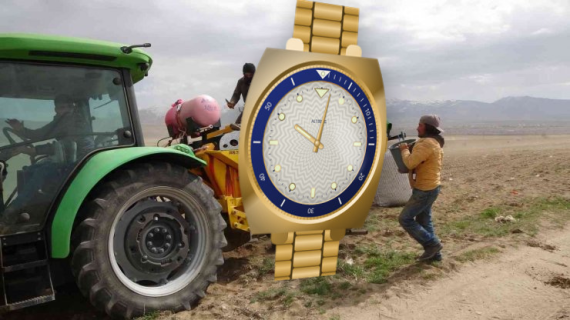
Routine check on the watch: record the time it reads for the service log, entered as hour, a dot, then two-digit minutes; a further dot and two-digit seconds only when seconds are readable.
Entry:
10.02
